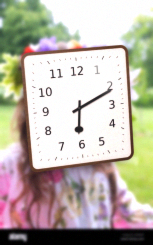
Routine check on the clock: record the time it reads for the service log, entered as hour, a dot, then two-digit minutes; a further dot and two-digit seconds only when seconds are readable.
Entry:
6.11
